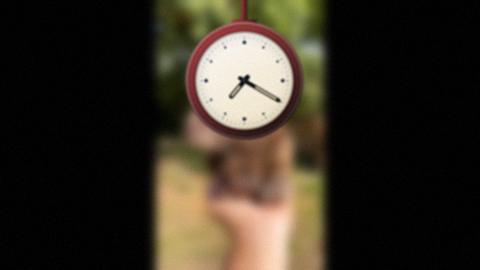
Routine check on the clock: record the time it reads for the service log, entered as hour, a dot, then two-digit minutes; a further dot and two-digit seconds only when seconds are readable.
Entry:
7.20
